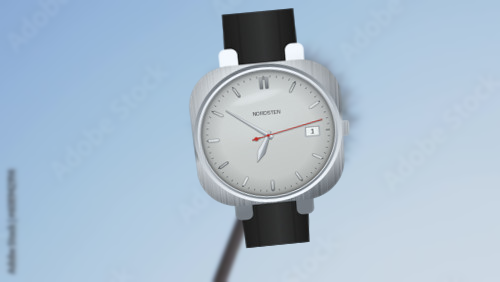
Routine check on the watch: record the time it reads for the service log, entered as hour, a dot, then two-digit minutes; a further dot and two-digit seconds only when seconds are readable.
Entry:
6.51.13
